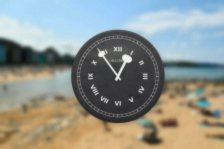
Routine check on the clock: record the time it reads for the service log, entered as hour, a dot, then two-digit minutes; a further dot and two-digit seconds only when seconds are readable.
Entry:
12.54
